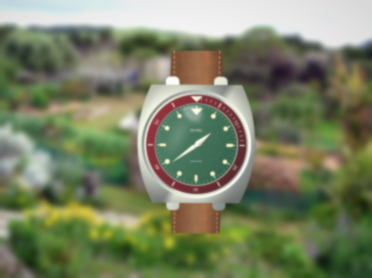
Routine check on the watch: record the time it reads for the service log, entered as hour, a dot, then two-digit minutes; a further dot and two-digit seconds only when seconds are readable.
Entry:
1.39
